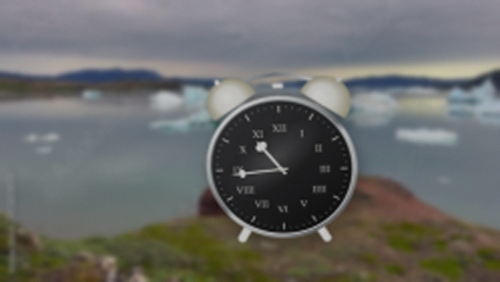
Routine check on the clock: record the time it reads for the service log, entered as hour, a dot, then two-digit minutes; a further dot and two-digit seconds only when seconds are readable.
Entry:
10.44
